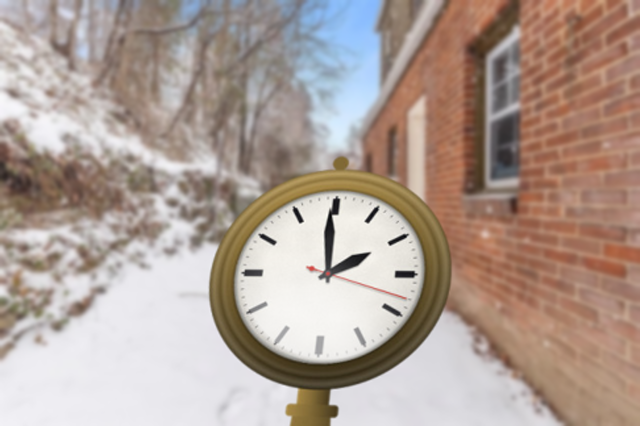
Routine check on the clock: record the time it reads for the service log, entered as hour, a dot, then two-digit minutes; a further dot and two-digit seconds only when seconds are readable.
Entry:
1.59.18
